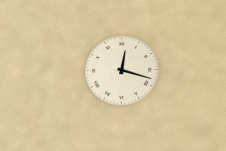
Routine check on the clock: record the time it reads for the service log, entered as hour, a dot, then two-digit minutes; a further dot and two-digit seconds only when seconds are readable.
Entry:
12.18
